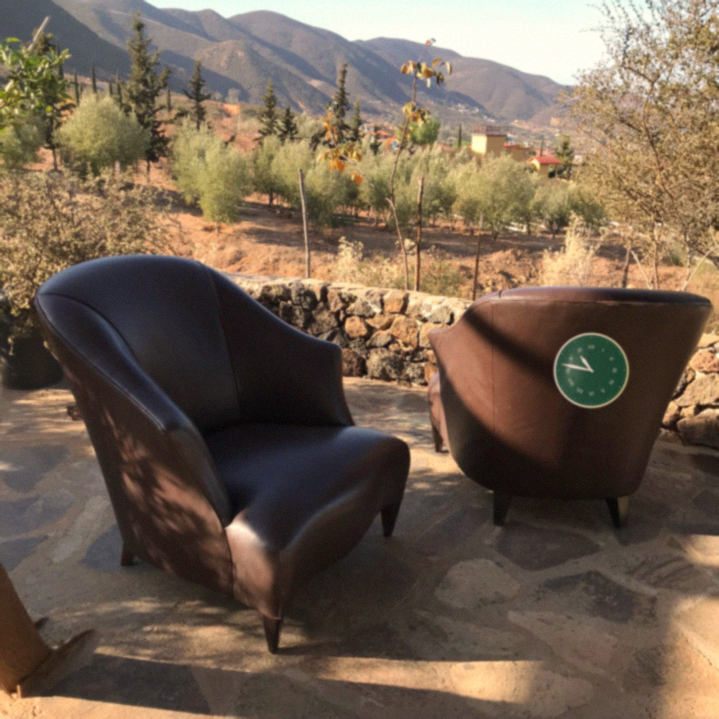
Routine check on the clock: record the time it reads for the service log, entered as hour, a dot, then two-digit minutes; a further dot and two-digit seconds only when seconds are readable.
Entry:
10.47
